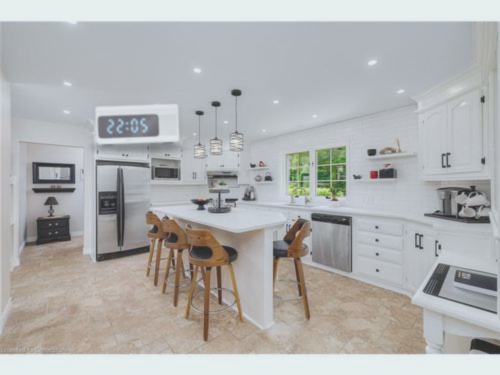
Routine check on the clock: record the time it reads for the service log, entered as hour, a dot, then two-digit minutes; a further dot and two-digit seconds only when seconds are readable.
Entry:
22.05
